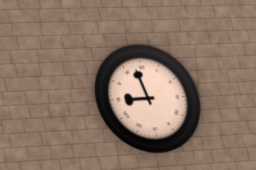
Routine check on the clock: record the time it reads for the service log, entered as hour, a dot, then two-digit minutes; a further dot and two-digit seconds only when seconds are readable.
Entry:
8.58
